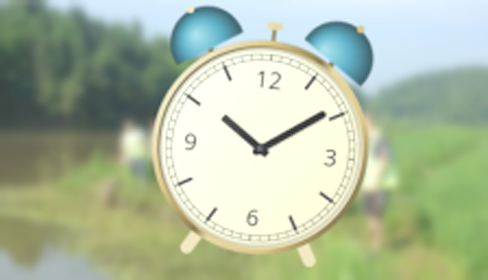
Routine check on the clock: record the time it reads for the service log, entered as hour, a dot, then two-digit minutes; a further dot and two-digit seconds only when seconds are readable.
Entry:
10.09
